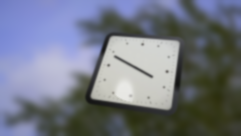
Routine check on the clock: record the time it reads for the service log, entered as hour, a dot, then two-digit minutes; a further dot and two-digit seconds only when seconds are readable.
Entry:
3.49
